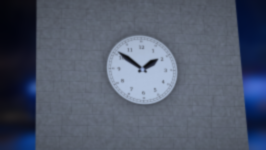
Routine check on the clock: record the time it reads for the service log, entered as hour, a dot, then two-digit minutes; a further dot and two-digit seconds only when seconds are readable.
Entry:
1.51
